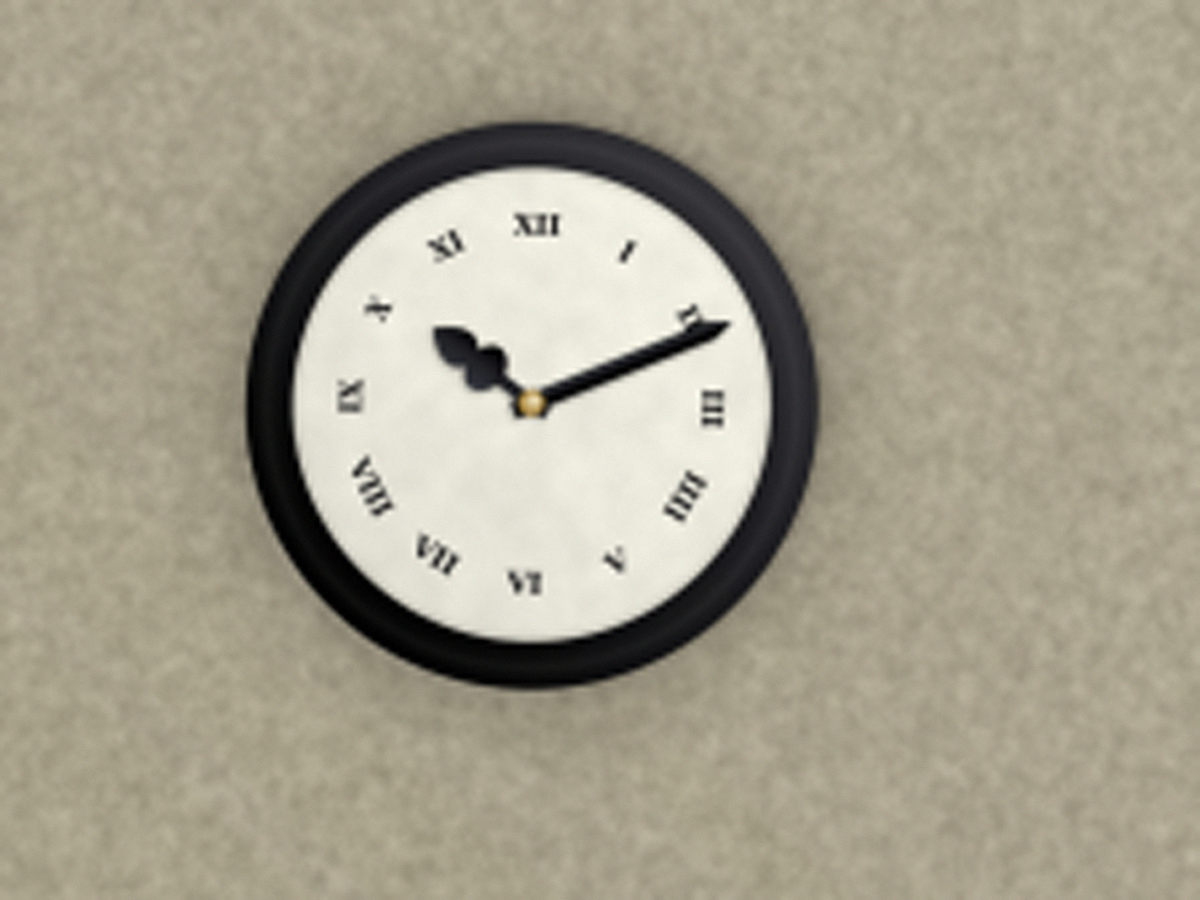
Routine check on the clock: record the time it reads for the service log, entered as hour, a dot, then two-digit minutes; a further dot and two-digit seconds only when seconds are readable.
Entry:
10.11
